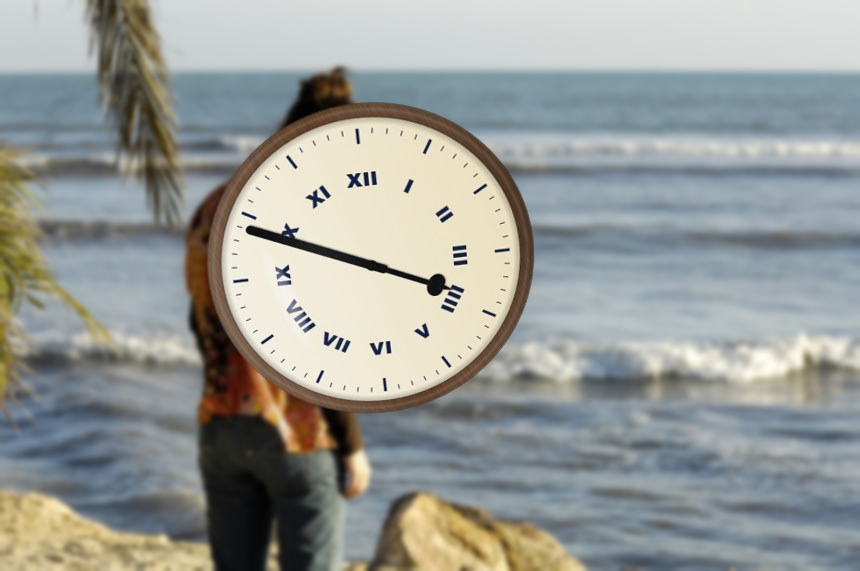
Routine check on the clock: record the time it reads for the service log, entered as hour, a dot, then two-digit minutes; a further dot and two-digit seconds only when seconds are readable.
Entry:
3.49
